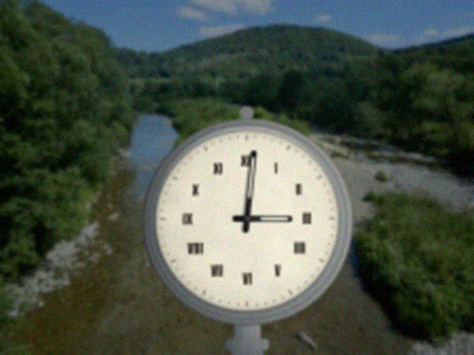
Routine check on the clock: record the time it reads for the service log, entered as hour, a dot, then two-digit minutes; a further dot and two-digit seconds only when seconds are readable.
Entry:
3.01
